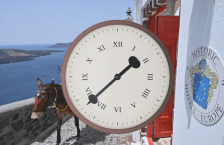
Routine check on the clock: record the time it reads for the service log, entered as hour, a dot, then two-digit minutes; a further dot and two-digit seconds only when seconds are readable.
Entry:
1.38
